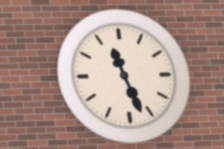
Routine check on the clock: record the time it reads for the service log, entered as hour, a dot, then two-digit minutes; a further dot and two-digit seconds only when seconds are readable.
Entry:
11.27
